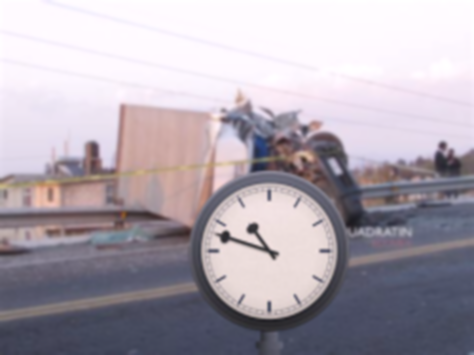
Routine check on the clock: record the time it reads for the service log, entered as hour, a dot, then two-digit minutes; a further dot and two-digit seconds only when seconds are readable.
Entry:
10.48
